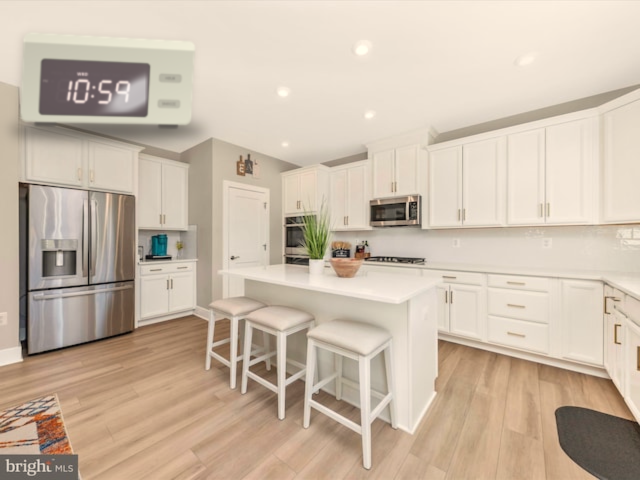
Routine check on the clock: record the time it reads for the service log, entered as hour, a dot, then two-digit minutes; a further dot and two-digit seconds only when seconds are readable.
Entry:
10.59
